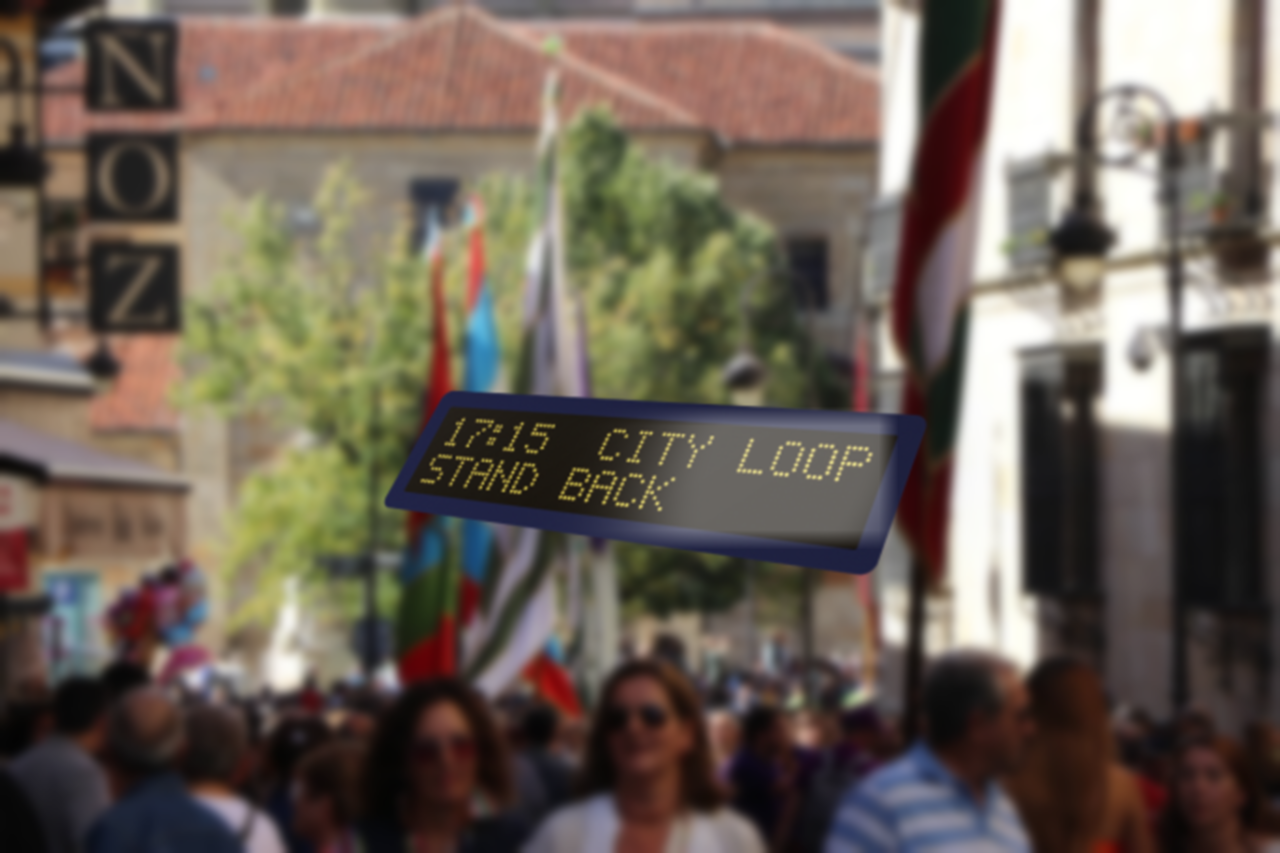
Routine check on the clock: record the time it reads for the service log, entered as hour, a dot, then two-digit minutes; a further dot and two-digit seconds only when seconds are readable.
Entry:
17.15
